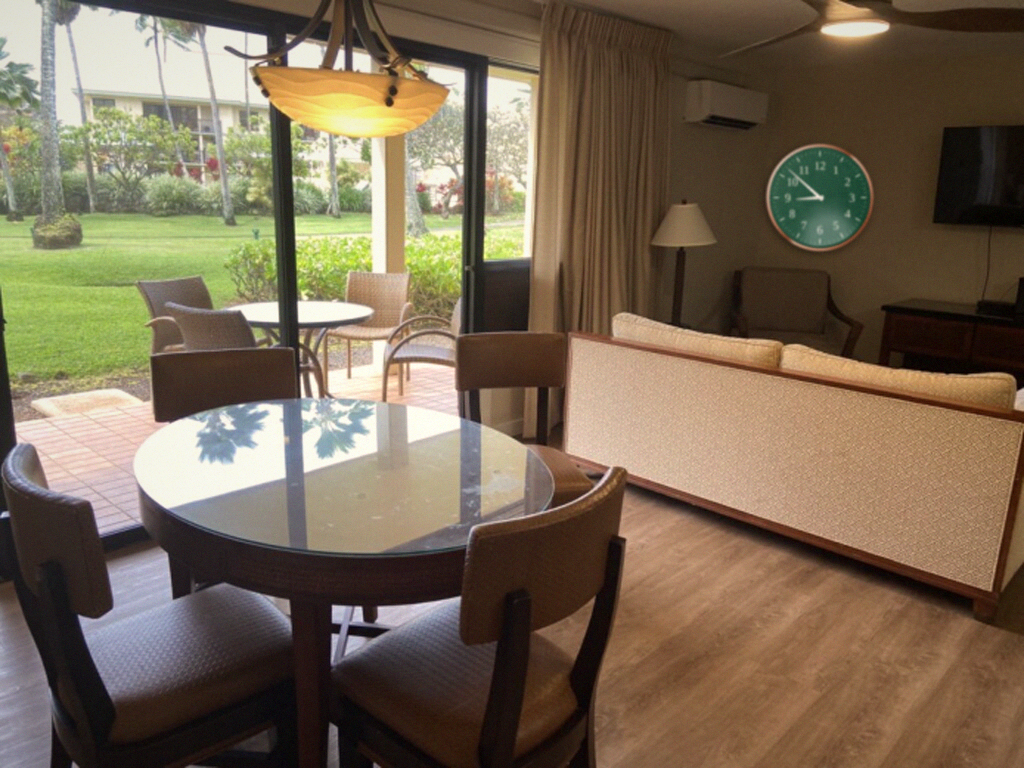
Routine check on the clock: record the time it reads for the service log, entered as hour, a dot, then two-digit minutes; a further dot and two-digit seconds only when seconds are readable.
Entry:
8.52
